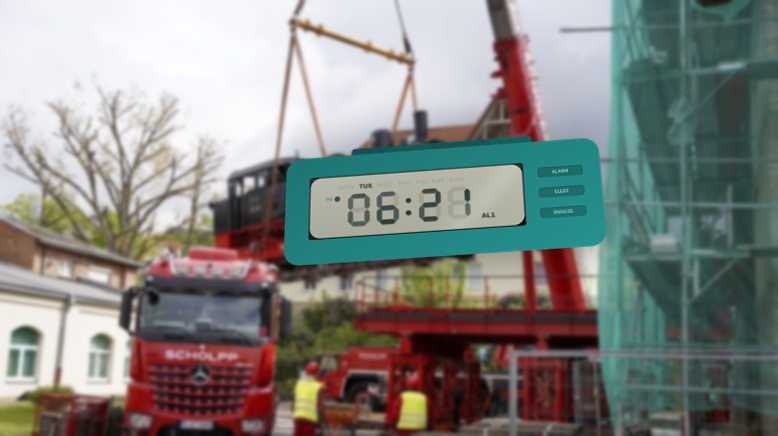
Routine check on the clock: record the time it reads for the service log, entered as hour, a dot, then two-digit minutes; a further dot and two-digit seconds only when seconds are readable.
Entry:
6.21
